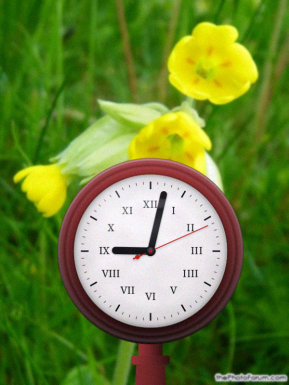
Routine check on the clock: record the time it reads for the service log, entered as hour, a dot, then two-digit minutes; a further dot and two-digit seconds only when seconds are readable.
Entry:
9.02.11
